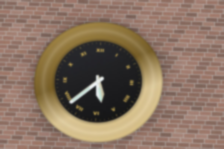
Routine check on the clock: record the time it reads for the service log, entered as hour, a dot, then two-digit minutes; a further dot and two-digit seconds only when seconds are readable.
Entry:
5.38
